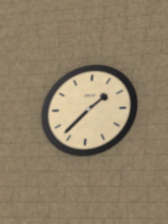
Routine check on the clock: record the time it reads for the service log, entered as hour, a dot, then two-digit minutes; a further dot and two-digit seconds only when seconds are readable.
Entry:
1.37
